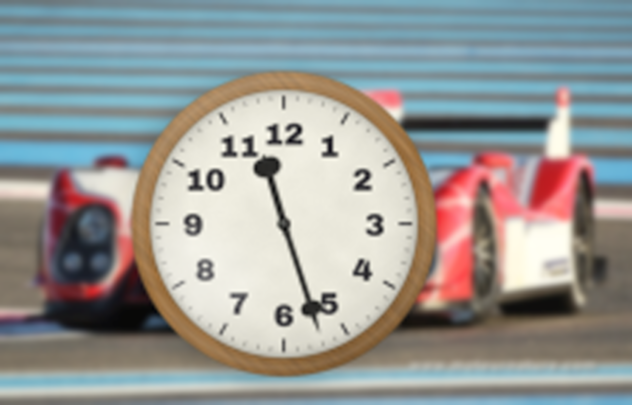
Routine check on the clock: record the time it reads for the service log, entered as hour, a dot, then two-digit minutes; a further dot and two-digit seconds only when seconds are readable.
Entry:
11.27
